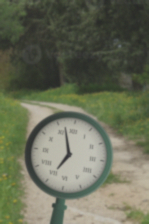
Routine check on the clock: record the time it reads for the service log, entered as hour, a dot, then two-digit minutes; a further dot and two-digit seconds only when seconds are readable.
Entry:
6.57
